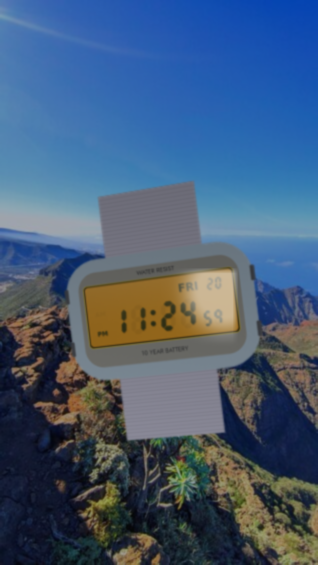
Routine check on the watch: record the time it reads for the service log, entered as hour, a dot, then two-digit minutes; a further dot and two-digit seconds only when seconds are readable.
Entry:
11.24.59
